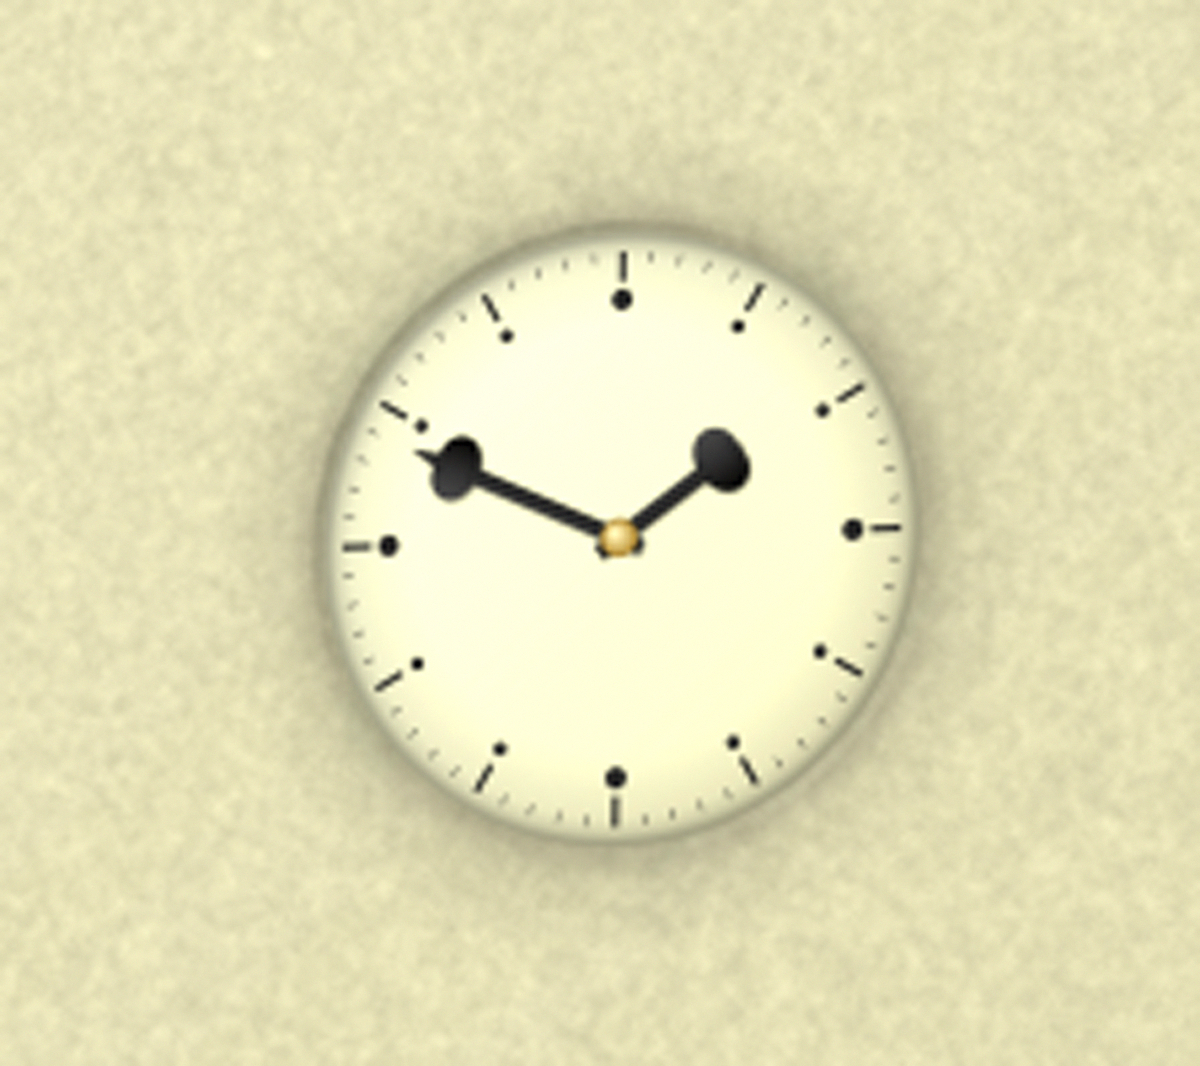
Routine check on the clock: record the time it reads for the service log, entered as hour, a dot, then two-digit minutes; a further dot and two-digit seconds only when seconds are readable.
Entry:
1.49
